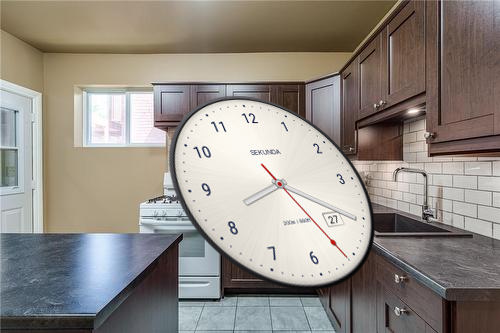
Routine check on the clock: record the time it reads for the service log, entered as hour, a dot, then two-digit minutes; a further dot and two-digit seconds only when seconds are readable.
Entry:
8.20.26
